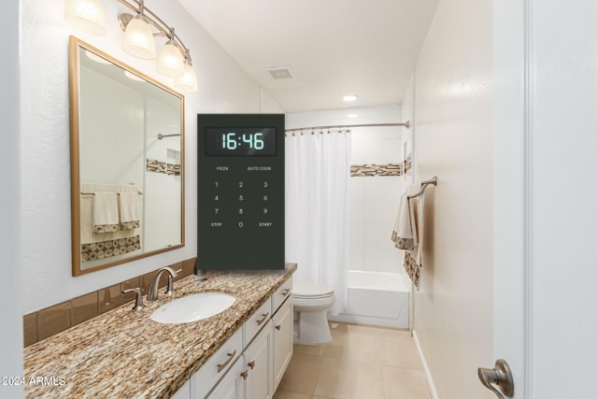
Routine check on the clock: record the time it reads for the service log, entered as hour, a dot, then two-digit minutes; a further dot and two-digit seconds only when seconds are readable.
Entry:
16.46
